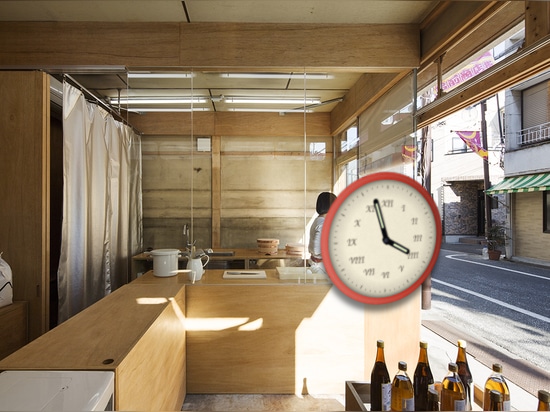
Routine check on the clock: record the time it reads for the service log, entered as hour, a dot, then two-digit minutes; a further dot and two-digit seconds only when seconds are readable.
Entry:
3.57
